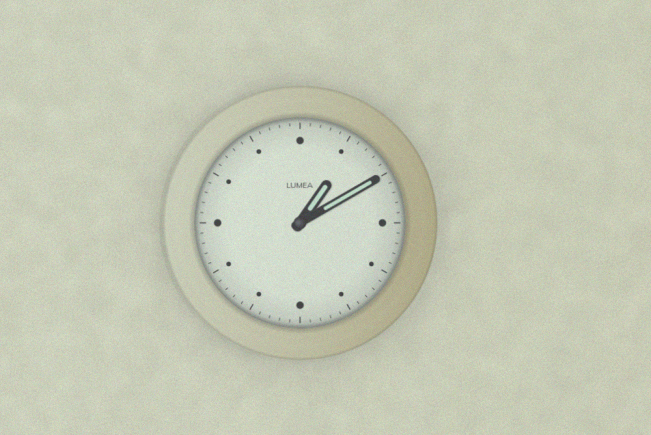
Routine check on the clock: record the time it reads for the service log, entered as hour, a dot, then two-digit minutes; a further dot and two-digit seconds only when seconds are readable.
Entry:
1.10
